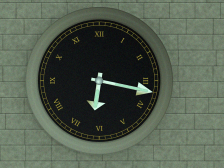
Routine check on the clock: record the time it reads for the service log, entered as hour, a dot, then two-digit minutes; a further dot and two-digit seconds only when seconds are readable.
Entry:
6.17
